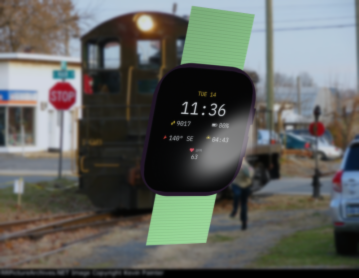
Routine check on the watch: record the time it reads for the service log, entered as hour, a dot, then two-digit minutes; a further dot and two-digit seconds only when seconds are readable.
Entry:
11.36
